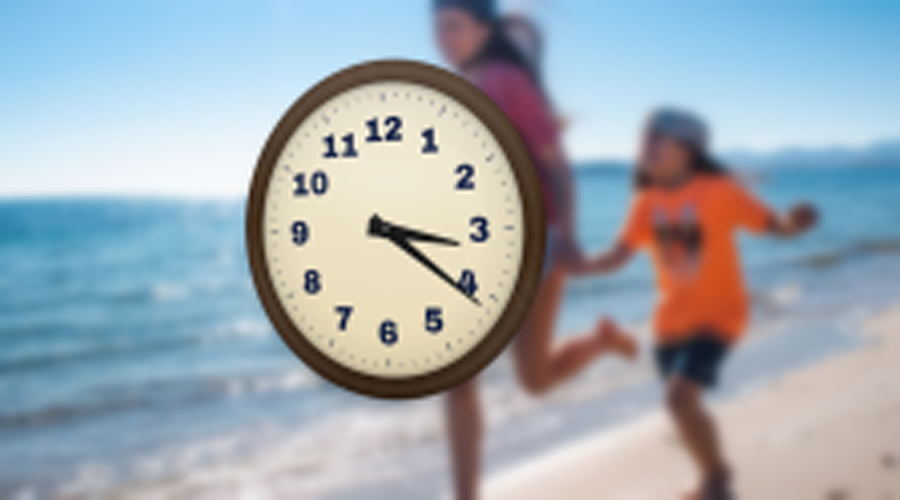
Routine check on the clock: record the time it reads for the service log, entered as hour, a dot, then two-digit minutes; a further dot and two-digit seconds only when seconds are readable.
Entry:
3.21
